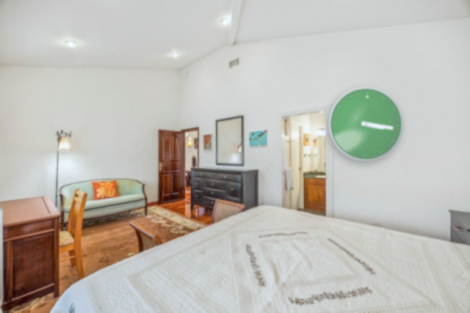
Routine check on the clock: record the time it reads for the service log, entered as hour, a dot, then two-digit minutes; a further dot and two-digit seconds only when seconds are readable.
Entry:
3.16
